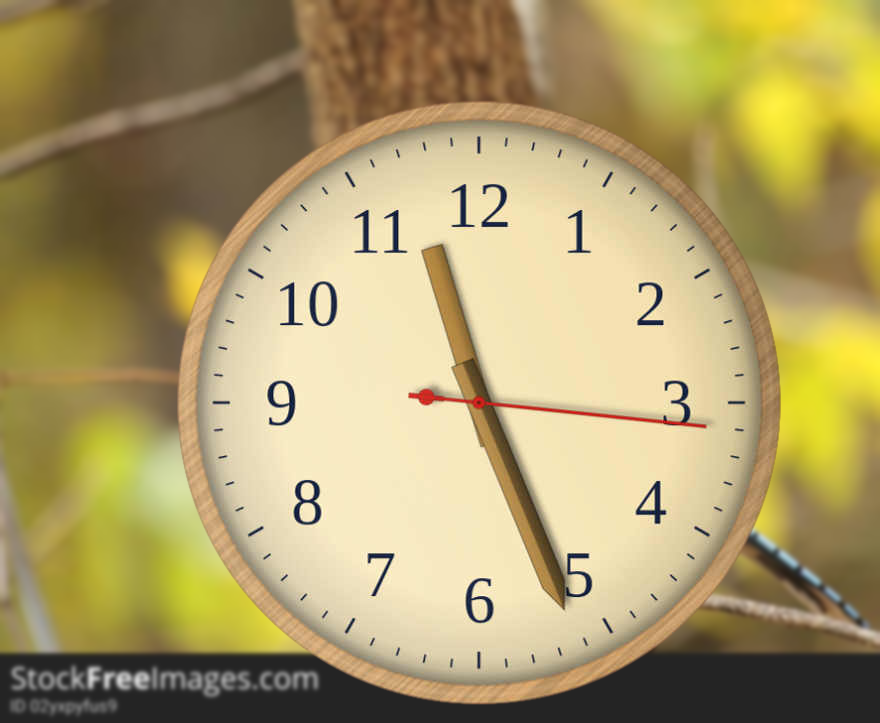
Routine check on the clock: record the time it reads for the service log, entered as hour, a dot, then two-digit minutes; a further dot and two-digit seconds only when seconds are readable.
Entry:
11.26.16
